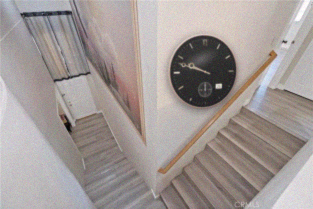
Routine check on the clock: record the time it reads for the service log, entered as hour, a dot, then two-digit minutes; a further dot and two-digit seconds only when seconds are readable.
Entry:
9.48
